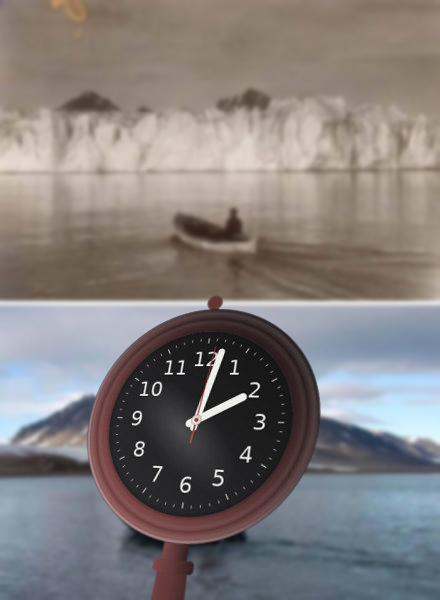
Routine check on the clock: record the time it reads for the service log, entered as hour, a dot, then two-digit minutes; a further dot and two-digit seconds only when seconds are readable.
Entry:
2.02.01
